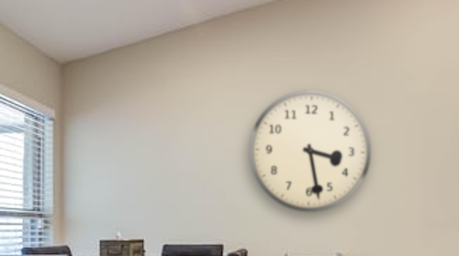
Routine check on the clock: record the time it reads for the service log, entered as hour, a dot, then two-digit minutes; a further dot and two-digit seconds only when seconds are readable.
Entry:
3.28
